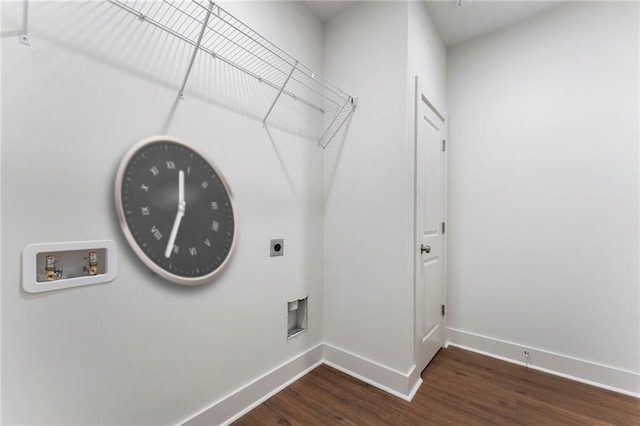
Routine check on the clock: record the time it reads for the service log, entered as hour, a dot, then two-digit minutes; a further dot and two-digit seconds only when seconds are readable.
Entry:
12.36
